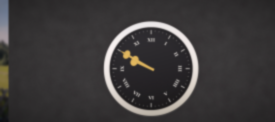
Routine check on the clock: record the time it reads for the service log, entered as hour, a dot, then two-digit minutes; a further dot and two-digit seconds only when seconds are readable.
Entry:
9.50
